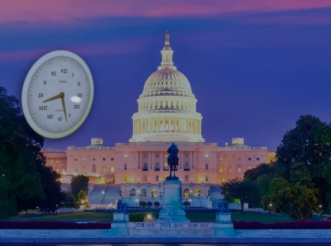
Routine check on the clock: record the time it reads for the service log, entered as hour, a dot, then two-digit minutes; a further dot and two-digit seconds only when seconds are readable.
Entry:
8.27
